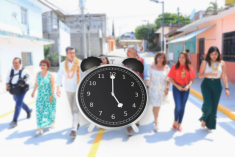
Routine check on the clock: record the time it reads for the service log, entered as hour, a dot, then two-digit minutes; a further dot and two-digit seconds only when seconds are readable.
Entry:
5.00
